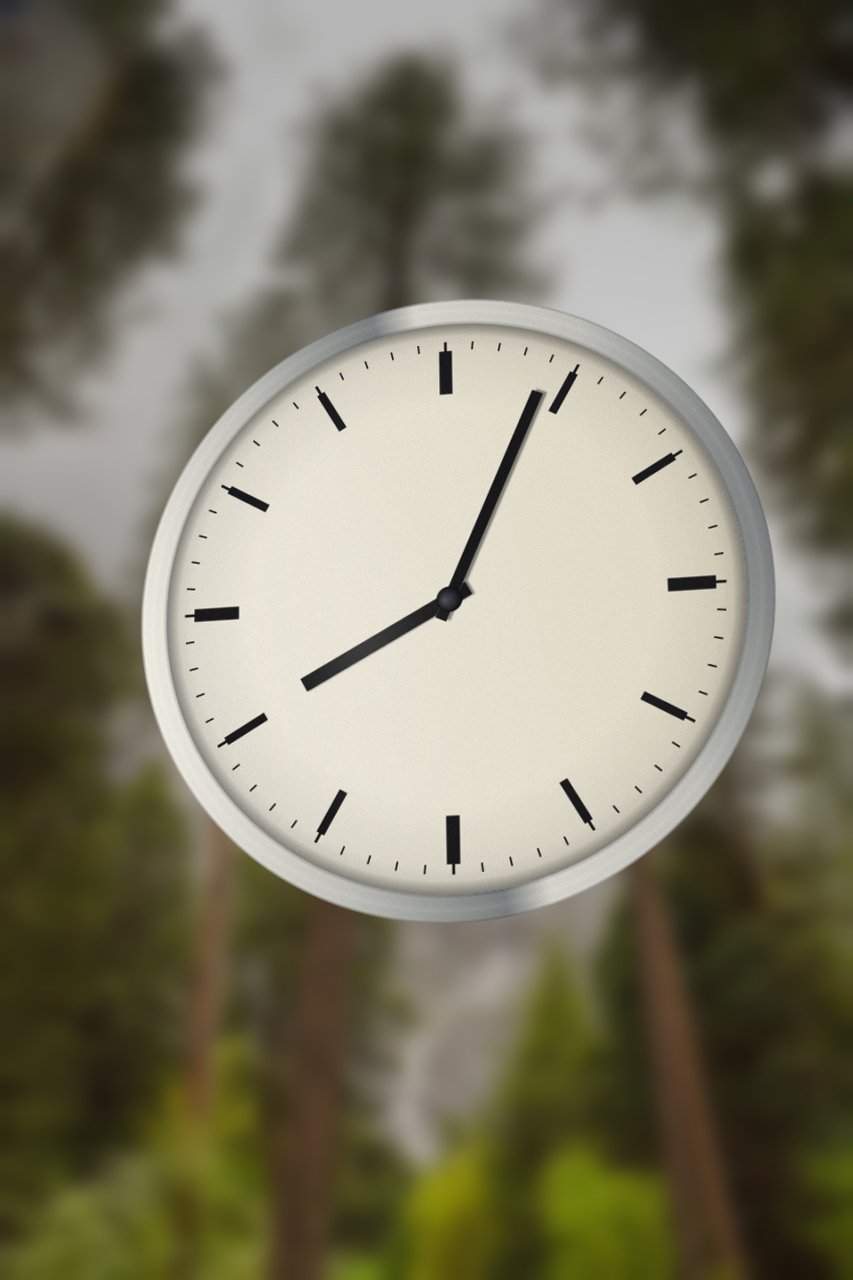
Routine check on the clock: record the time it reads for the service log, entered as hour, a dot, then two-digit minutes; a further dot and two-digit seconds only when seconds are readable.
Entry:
8.04
